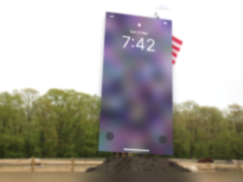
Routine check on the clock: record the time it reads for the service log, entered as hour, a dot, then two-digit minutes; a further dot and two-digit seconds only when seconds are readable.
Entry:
7.42
